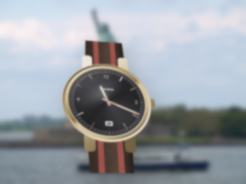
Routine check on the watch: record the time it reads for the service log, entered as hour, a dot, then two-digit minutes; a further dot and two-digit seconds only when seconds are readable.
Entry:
11.19
